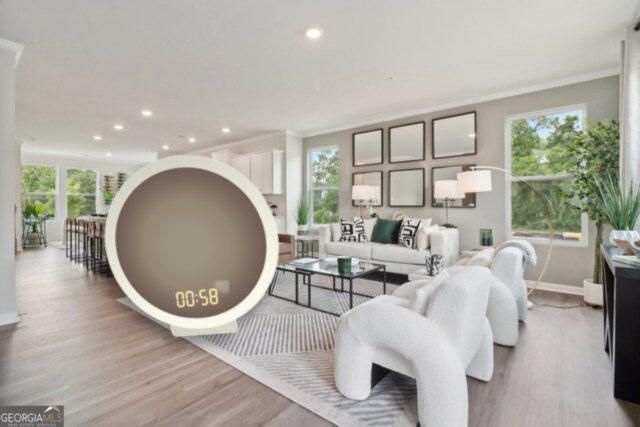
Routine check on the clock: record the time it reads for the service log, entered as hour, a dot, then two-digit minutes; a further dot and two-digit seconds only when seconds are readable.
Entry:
0.58
